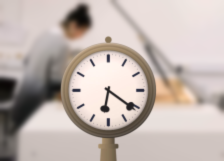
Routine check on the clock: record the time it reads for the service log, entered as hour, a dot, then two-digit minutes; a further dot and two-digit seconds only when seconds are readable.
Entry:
6.21
